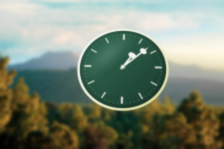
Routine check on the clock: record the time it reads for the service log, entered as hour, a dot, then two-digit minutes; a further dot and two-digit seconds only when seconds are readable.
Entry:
1.08
